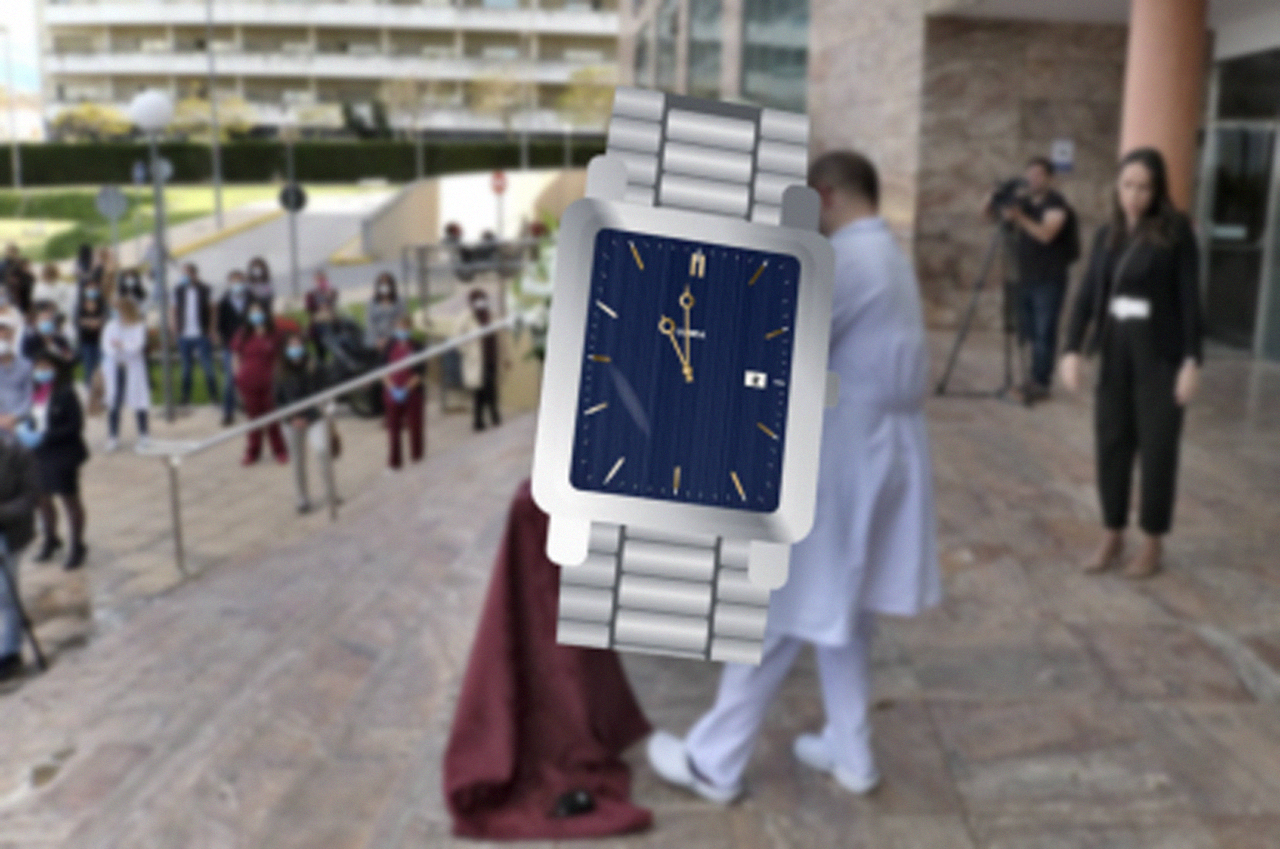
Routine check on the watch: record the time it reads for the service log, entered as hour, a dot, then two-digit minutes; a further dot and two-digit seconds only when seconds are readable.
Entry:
10.59
